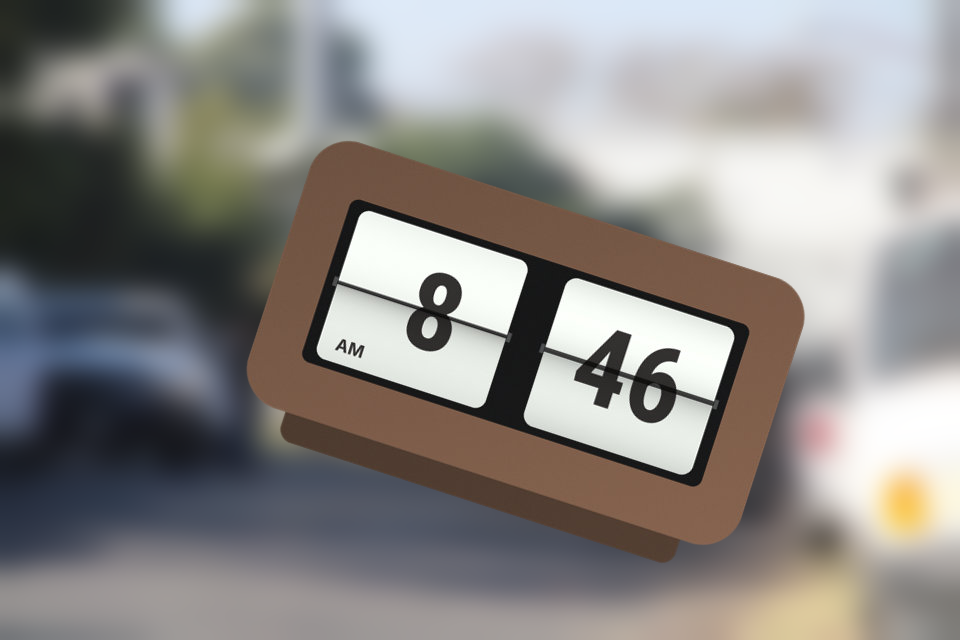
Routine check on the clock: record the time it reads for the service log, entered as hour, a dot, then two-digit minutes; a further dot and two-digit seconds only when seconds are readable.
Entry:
8.46
